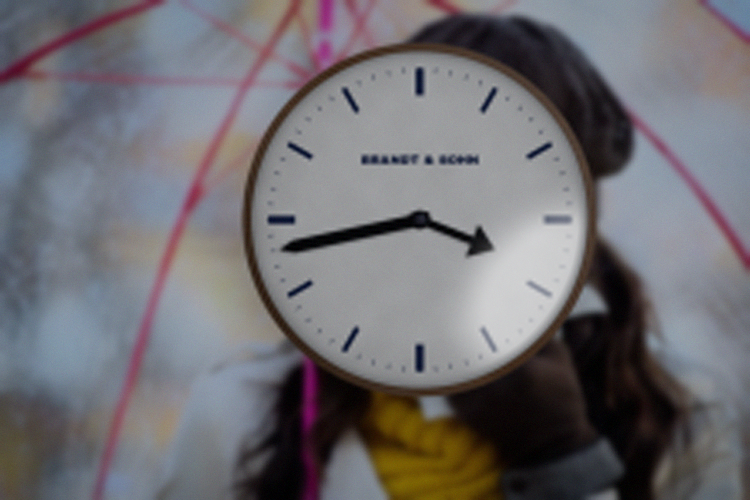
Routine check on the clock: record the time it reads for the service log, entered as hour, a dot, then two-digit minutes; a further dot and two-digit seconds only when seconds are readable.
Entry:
3.43
